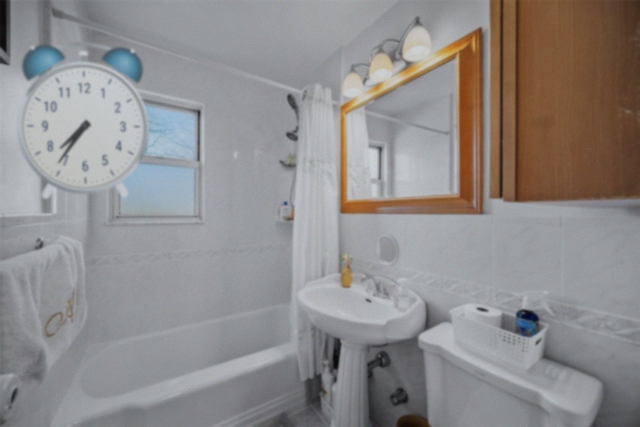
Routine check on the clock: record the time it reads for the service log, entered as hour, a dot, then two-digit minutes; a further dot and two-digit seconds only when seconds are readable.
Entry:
7.36
